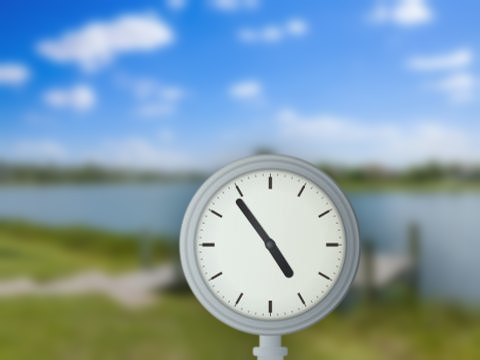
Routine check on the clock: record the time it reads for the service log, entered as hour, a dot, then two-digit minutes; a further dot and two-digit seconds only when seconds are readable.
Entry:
4.54
